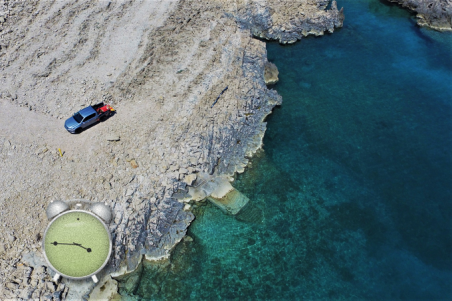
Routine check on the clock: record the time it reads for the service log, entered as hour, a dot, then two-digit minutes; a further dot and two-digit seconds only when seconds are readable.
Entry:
3.45
